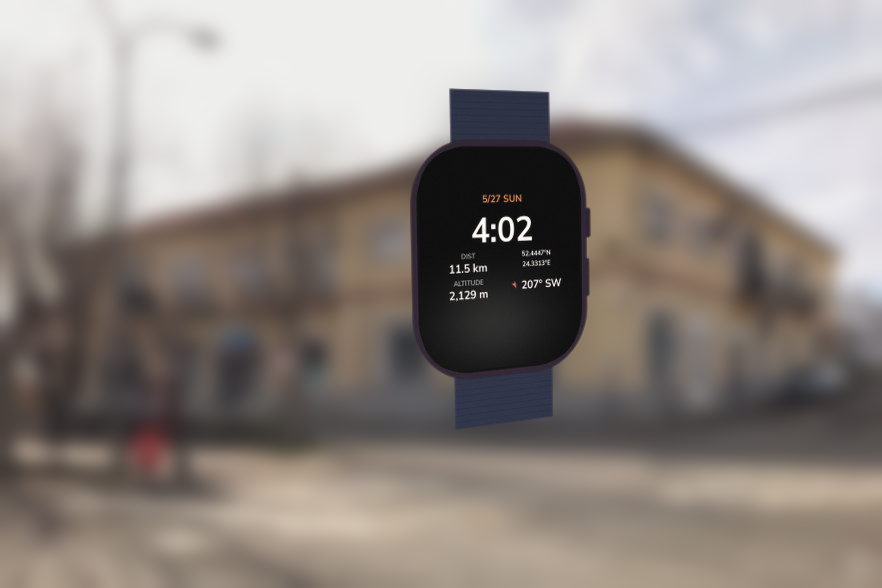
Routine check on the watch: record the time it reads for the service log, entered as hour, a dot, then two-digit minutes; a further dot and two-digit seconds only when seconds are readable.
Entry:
4.02
